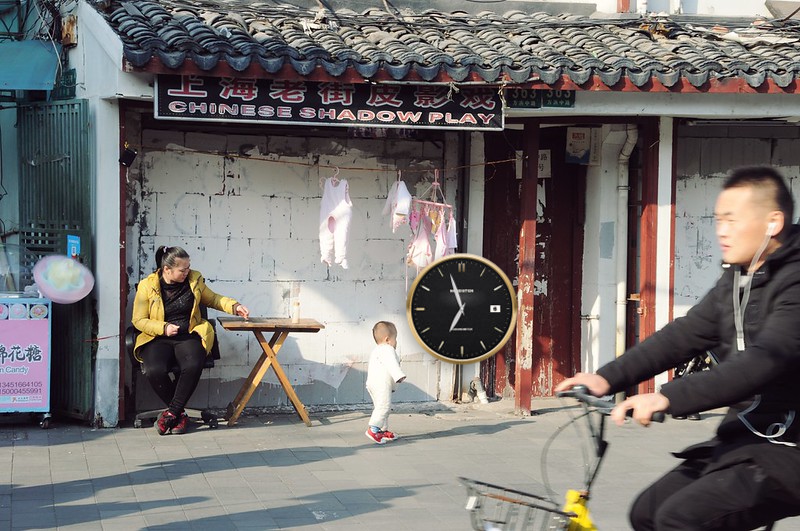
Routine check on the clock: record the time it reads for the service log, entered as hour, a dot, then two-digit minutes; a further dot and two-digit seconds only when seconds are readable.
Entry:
6.57
